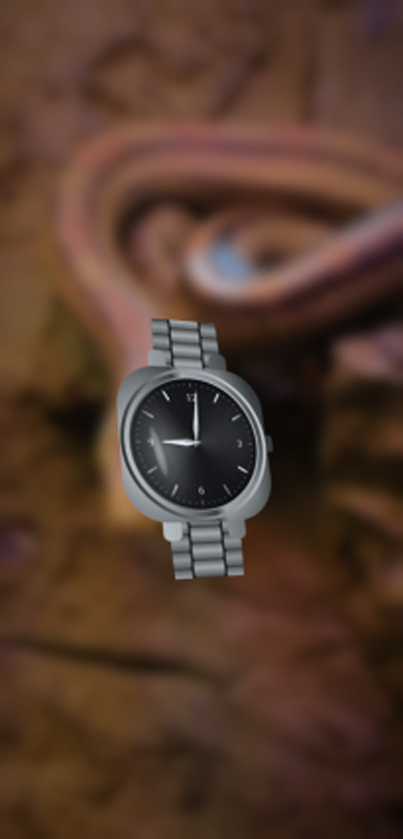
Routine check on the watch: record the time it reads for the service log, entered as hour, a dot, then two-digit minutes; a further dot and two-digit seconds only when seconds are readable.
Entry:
9.01
